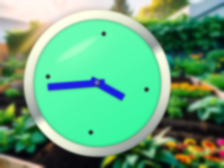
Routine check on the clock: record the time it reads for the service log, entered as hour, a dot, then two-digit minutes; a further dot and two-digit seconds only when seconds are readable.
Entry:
3.43
